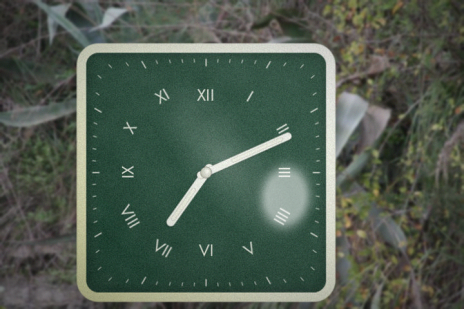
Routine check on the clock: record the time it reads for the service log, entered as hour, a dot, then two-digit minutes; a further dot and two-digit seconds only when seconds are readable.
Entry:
7.11
